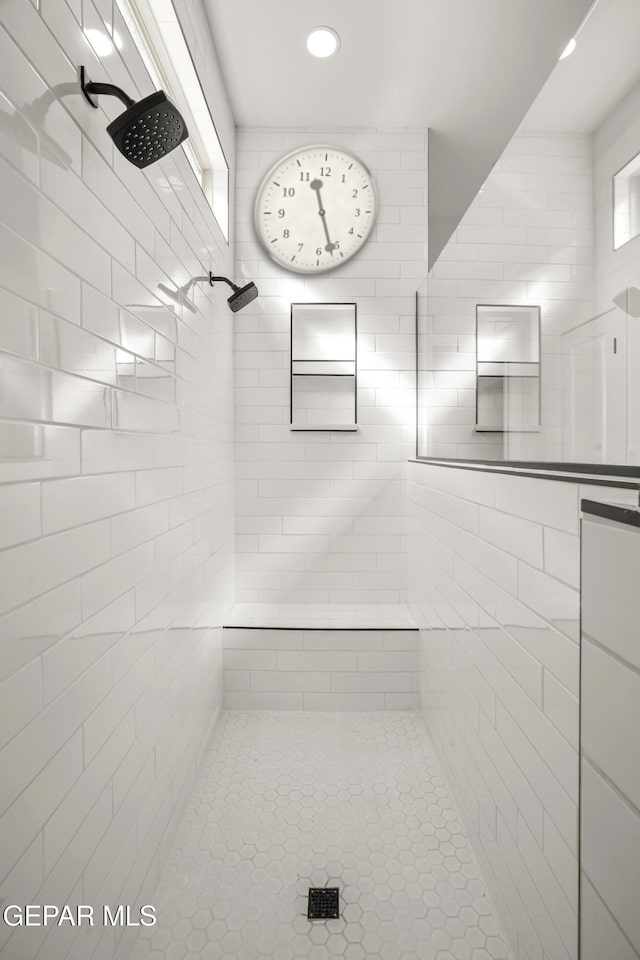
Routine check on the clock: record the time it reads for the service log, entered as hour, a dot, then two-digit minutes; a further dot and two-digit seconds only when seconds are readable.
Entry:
11.27
